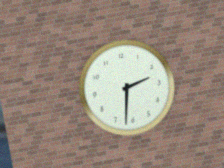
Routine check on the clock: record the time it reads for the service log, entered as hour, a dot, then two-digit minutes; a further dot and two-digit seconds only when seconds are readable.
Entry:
2.32
